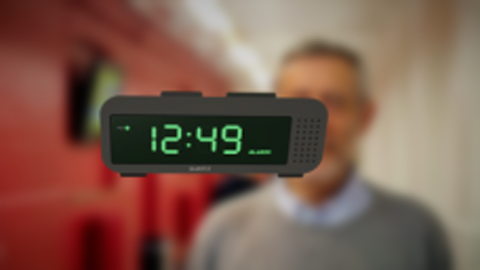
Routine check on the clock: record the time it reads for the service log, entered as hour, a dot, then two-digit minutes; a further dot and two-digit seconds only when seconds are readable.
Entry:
12.49
